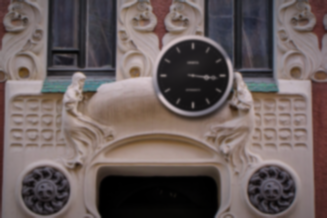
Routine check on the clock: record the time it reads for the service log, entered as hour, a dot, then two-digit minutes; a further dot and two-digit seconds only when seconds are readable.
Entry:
3.16
